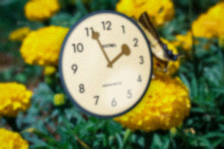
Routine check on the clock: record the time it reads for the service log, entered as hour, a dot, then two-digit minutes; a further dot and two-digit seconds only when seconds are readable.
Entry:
1.56
